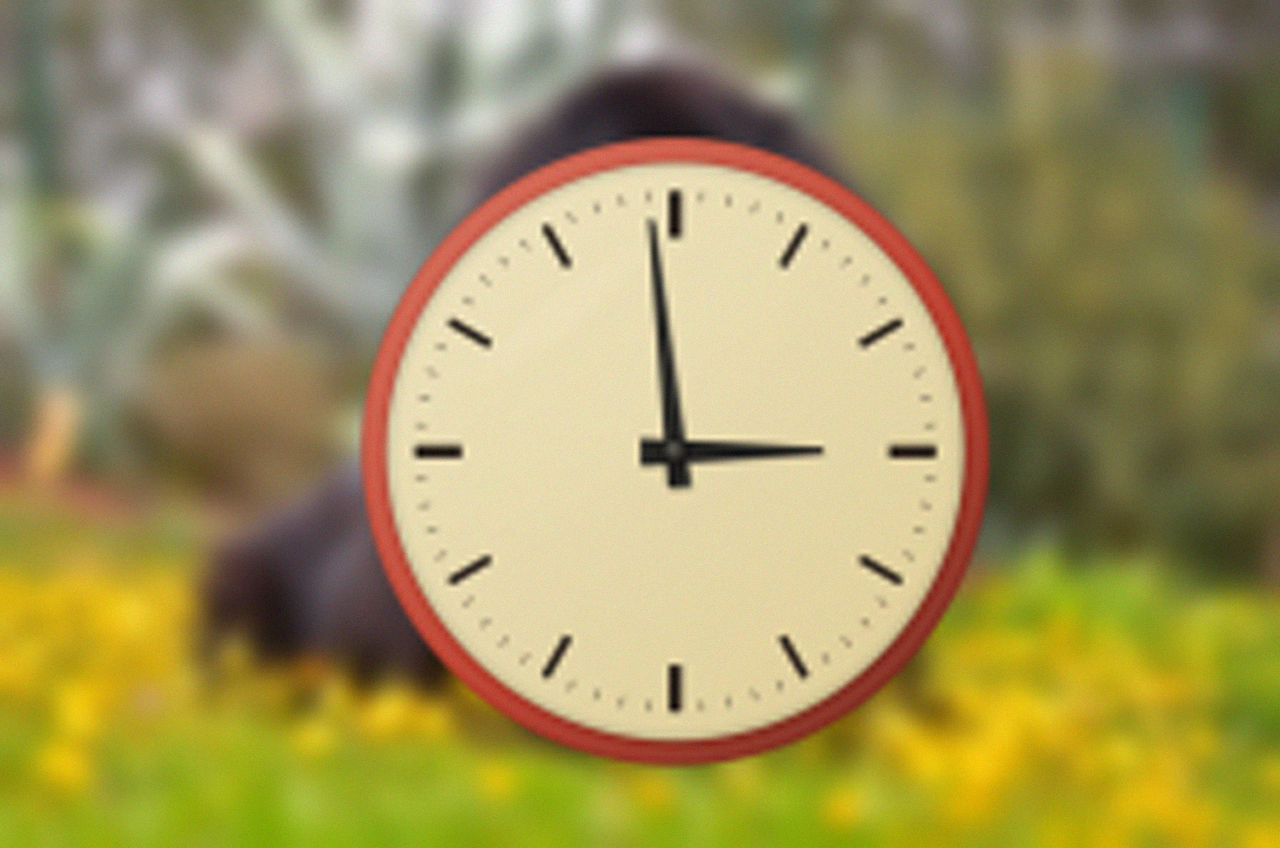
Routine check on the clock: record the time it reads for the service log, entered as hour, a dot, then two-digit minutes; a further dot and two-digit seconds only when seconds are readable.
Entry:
2.59
